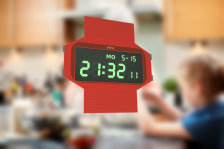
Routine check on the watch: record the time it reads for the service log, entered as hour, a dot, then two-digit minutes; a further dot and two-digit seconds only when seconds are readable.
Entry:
21.32.11
